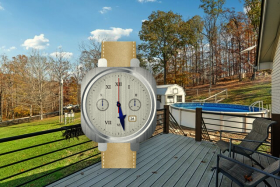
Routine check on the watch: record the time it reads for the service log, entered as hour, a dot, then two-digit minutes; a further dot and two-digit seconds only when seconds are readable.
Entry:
5.28
